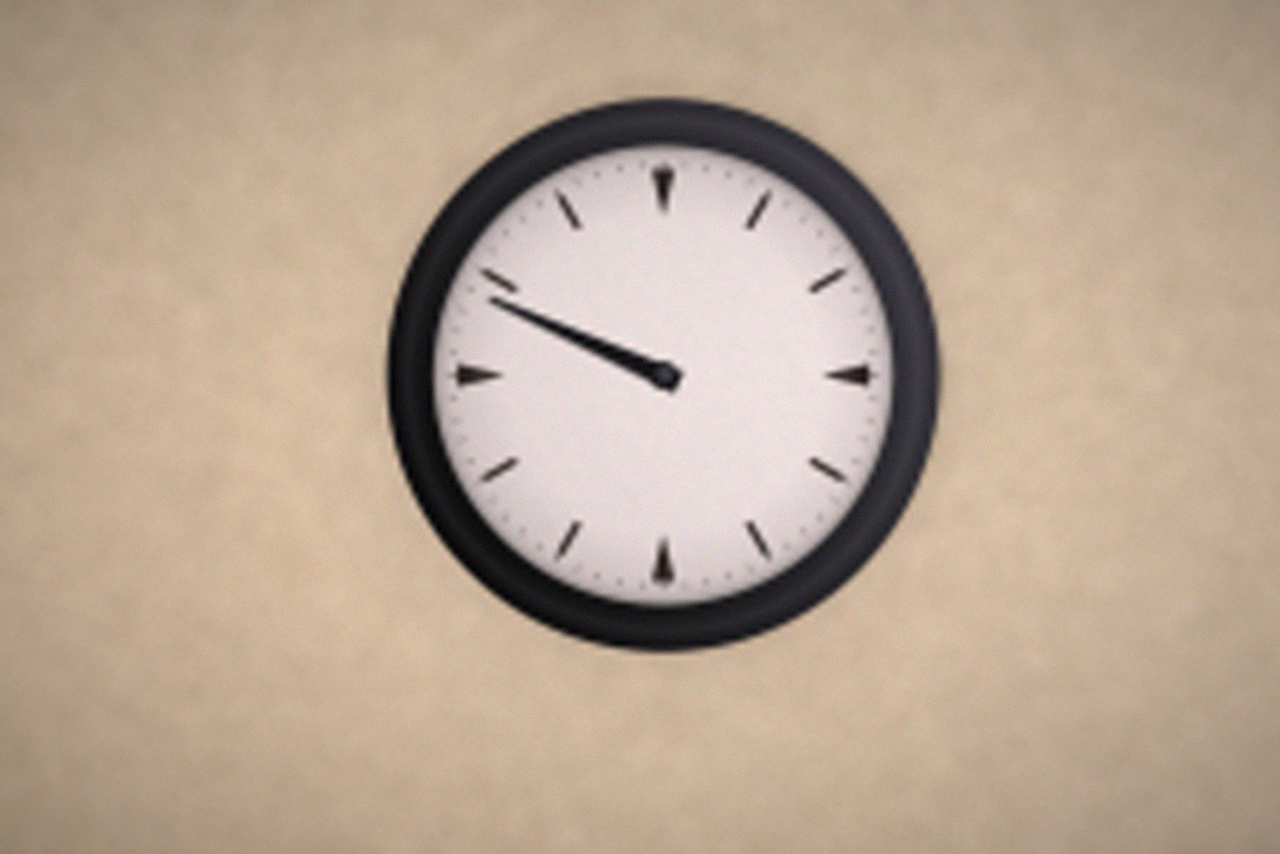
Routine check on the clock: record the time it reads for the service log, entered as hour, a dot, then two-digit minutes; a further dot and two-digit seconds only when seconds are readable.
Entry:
9.49
